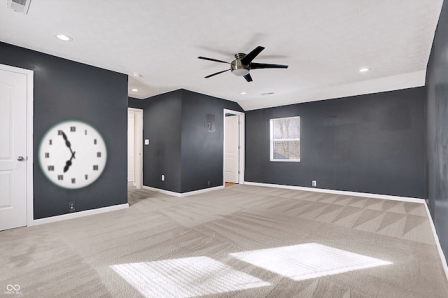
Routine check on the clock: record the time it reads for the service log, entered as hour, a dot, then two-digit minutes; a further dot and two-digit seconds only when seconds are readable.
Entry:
6.56
